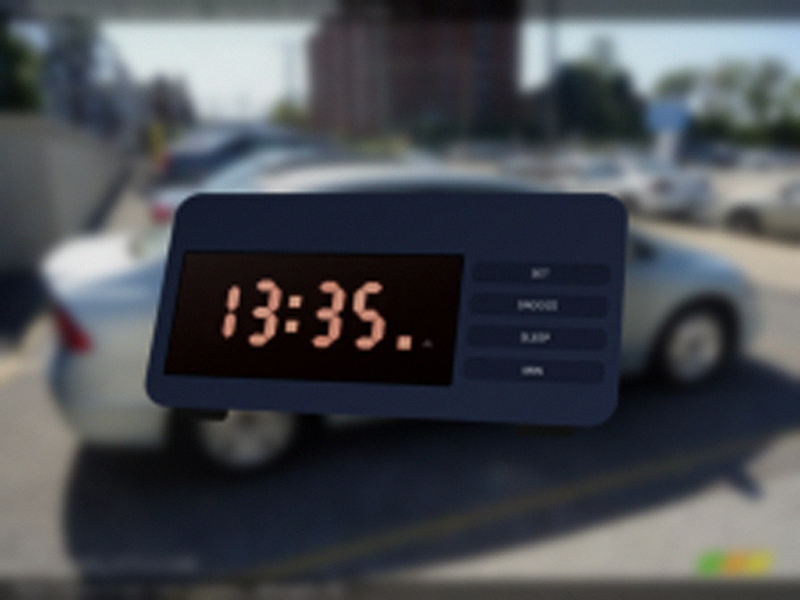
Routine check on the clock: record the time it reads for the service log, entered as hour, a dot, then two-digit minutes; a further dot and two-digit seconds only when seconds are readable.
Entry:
13.35
